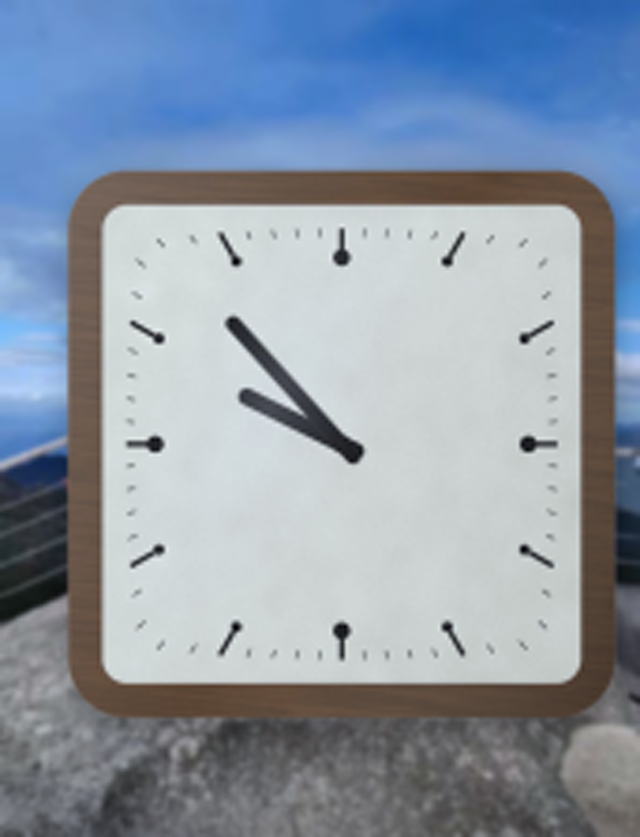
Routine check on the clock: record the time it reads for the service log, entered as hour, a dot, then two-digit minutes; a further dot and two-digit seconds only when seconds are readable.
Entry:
9.53
